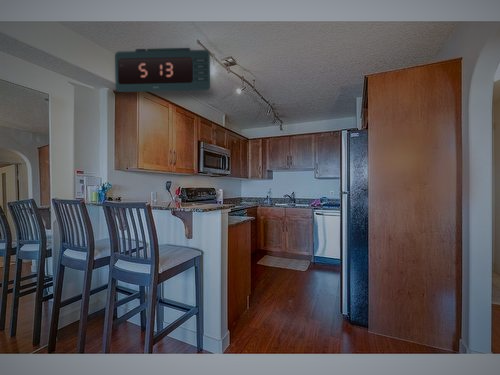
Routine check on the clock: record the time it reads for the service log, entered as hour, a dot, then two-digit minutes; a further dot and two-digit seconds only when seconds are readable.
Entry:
5.13
